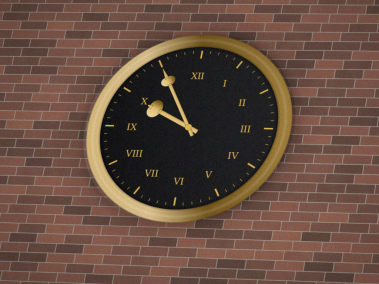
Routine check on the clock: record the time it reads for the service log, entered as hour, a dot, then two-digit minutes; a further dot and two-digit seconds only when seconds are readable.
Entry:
9.55
